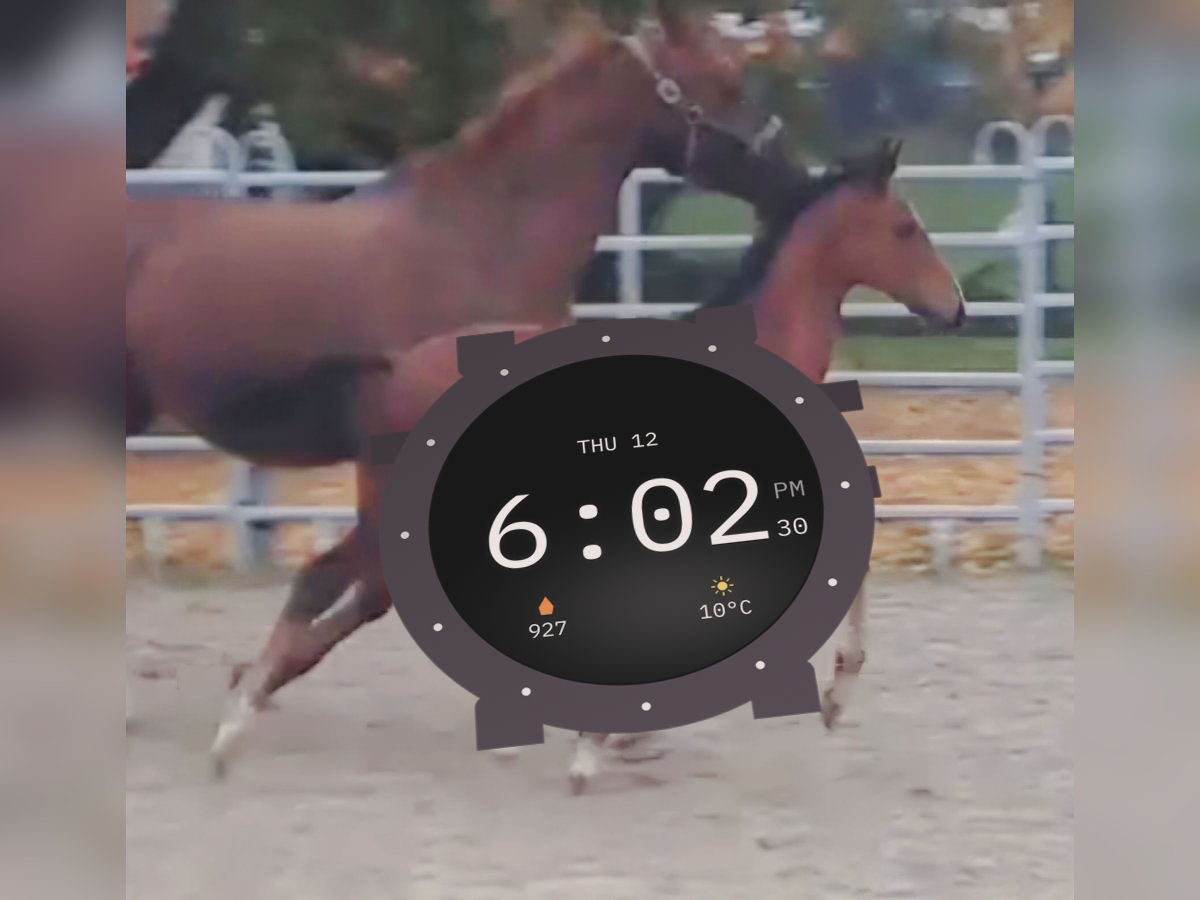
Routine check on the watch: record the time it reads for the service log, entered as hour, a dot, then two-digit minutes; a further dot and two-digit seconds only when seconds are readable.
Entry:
6.02.30
